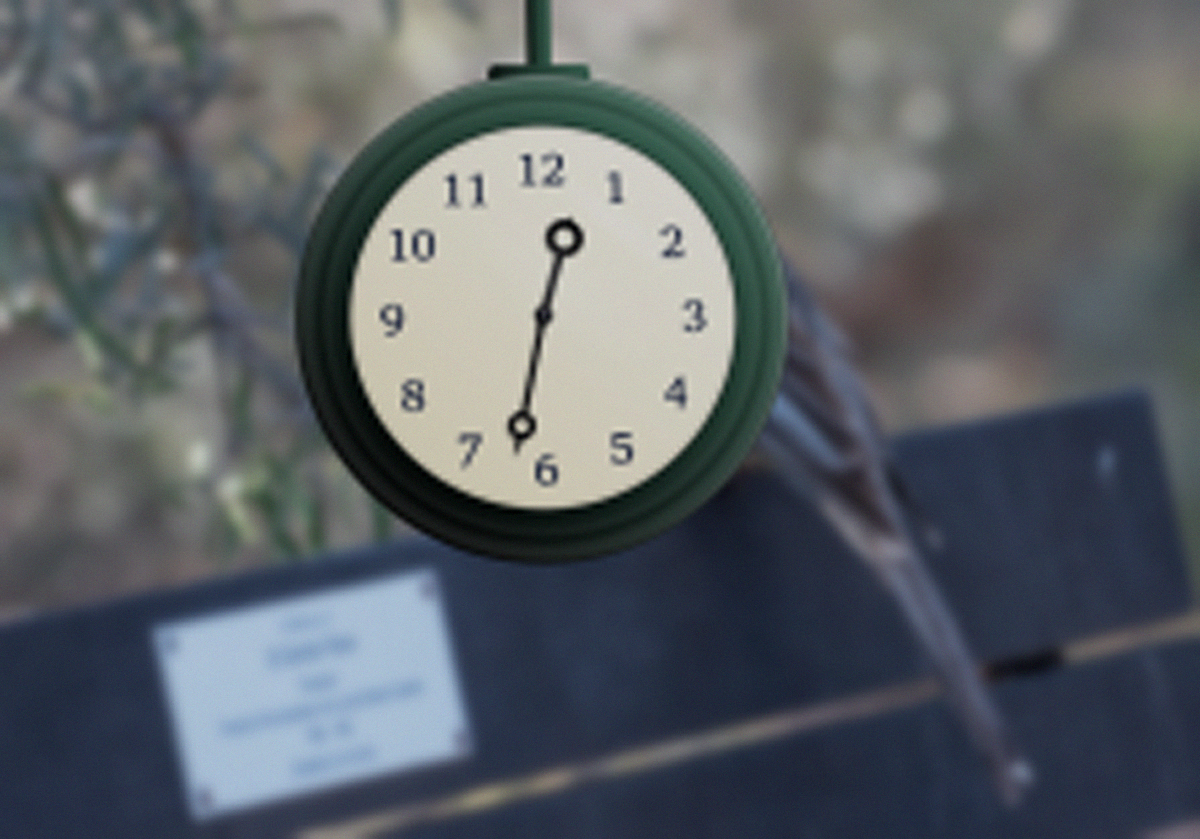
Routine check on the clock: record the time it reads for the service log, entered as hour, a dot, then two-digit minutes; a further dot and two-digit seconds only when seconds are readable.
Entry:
12.32
